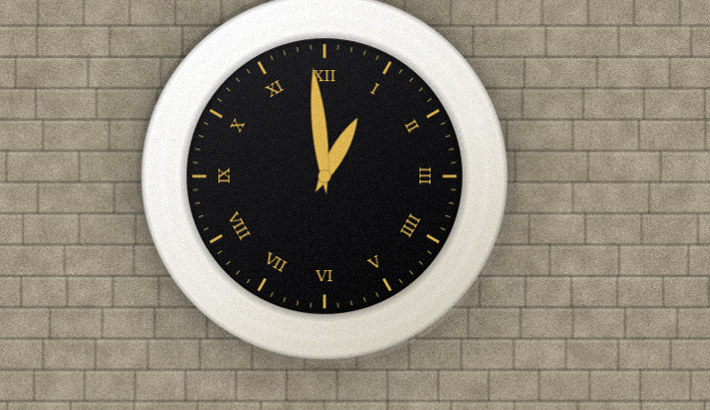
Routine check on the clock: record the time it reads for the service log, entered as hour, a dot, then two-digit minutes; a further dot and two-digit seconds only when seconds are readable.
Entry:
12.59
